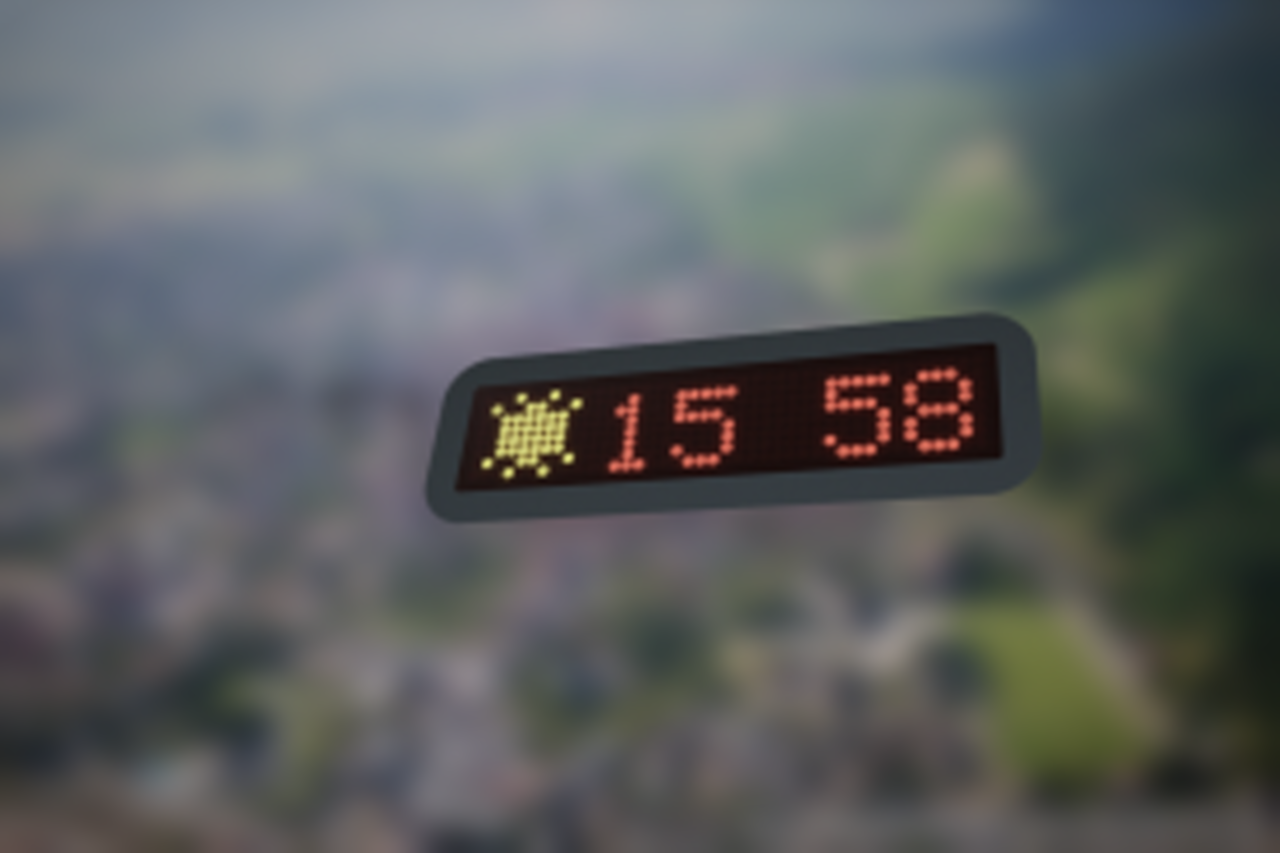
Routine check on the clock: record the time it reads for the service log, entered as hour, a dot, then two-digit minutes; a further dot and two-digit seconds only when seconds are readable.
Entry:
15.58
